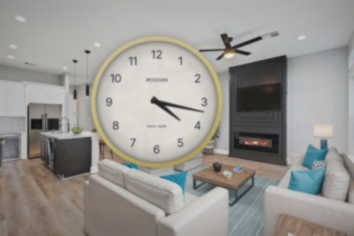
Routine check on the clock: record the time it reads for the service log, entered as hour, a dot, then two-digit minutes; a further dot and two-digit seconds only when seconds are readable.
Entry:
4.17
